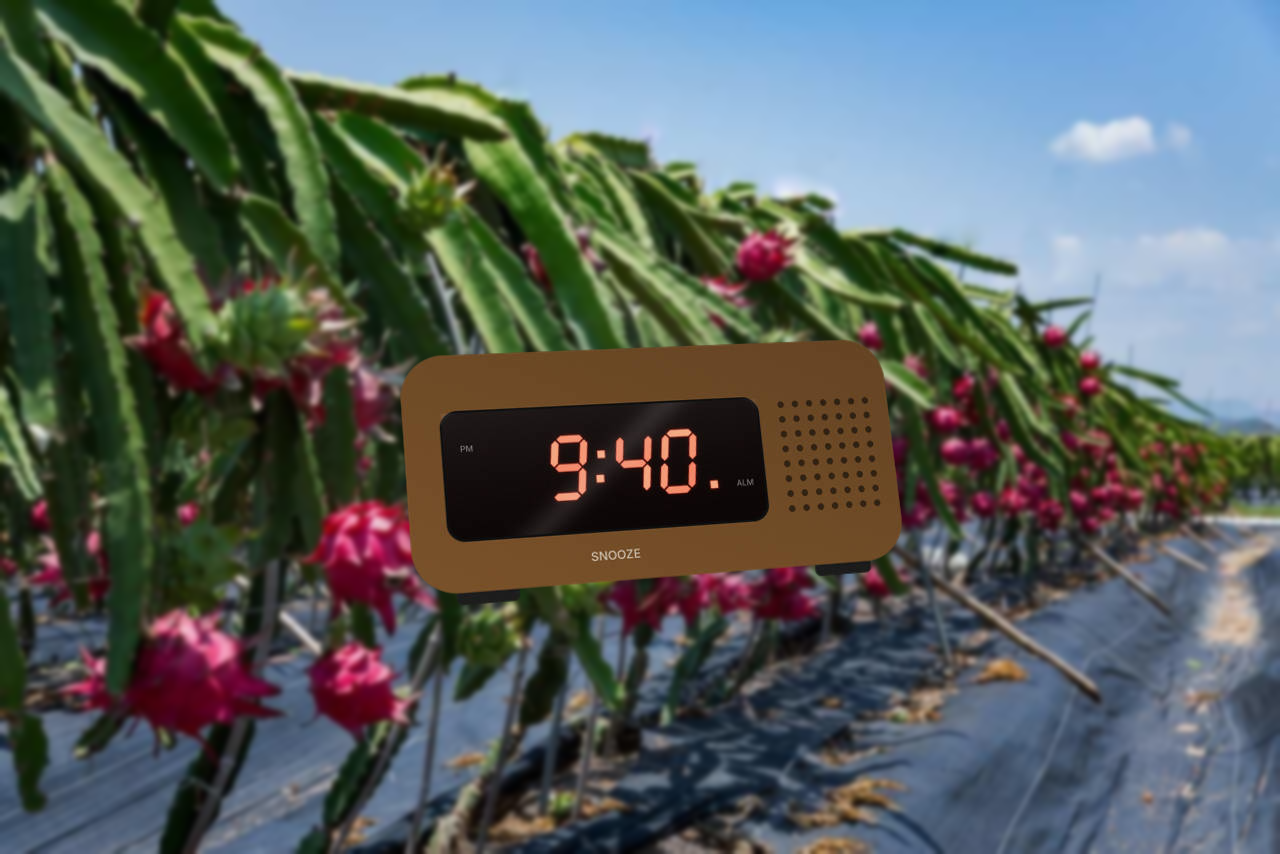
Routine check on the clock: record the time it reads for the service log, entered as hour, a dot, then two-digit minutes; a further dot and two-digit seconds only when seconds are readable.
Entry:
9.40
